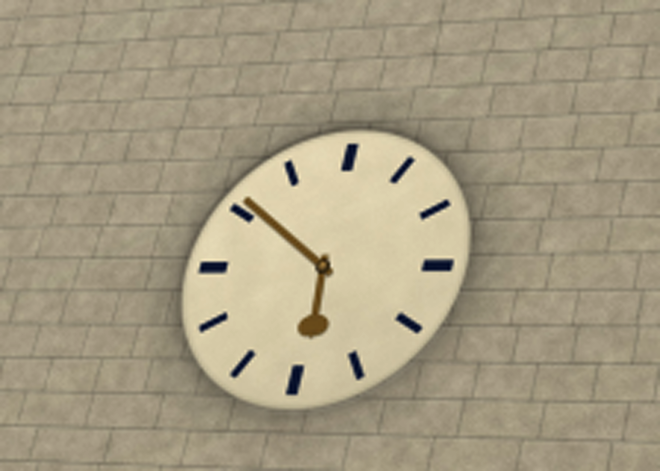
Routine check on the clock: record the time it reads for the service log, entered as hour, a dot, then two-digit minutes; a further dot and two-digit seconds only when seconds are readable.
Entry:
5.51
